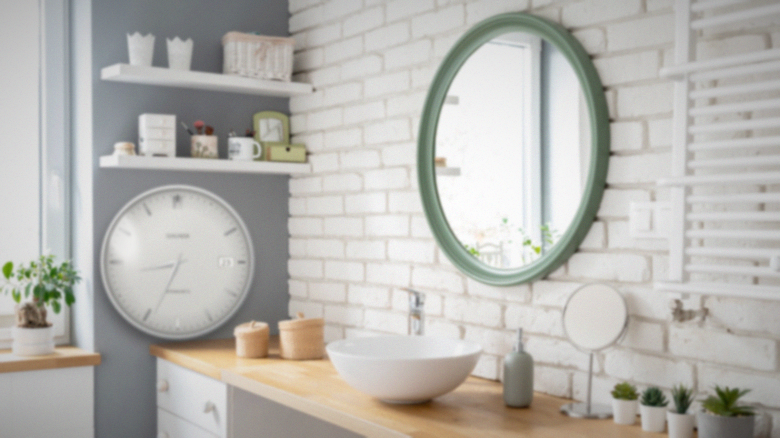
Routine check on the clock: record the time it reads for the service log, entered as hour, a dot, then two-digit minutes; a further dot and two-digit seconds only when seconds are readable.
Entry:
8.34
